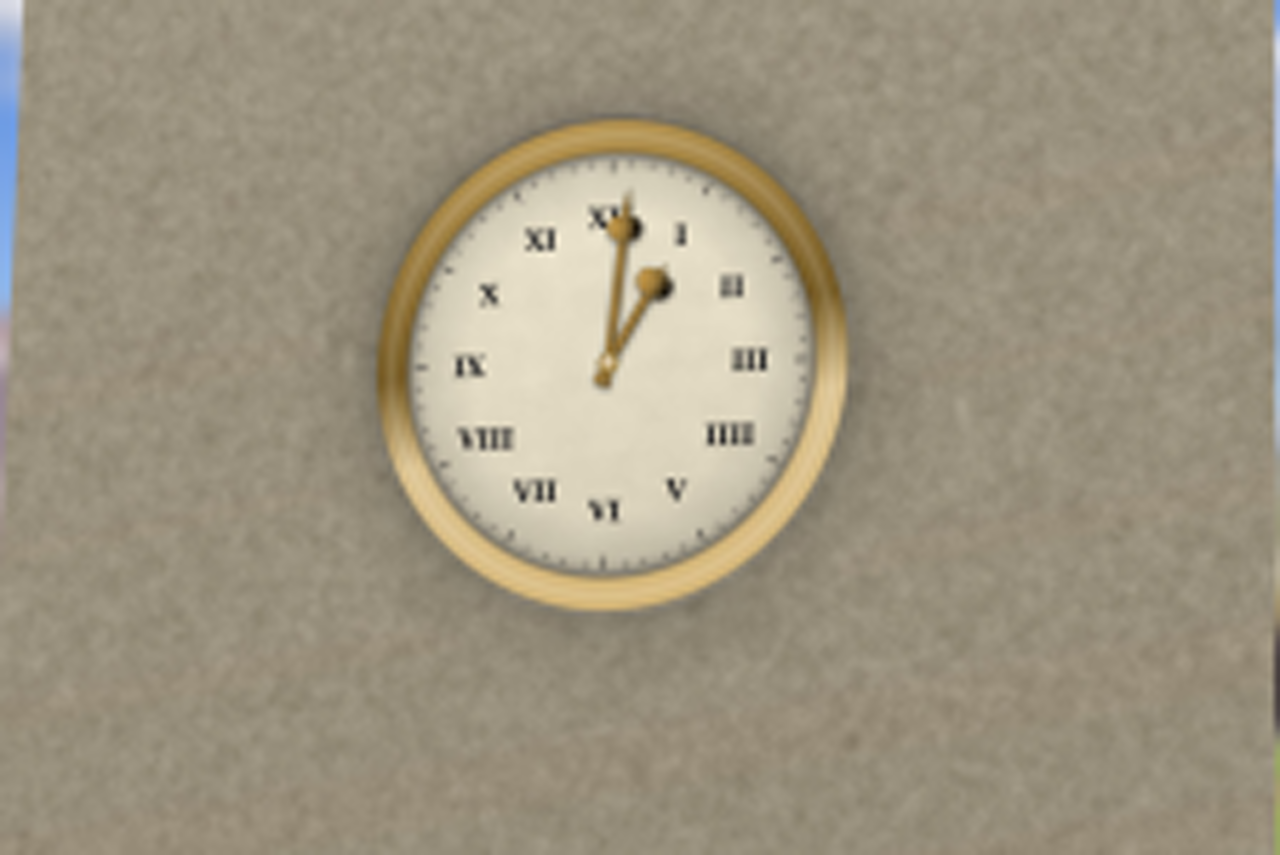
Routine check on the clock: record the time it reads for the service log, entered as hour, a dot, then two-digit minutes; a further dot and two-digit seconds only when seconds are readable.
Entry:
1.01
